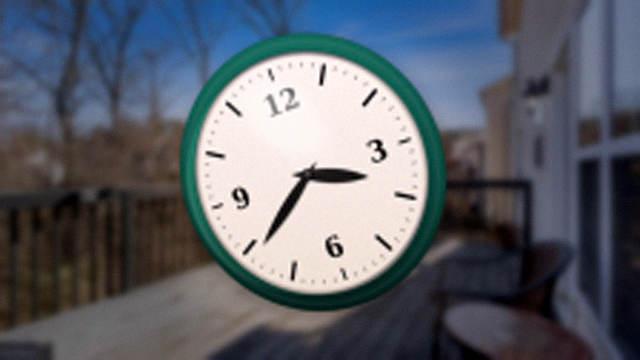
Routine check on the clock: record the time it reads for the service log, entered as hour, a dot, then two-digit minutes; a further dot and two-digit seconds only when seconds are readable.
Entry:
3.39
